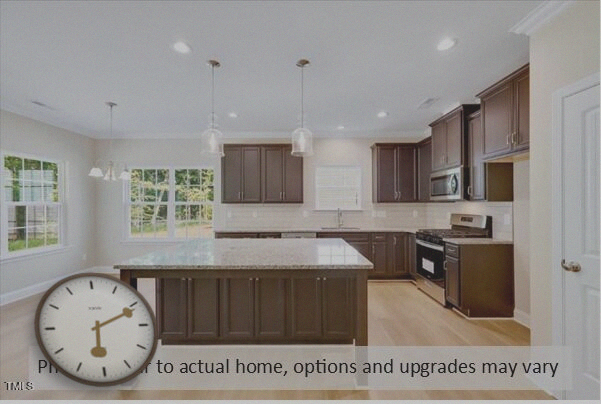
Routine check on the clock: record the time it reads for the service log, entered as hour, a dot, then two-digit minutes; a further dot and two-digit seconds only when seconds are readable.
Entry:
6.11
